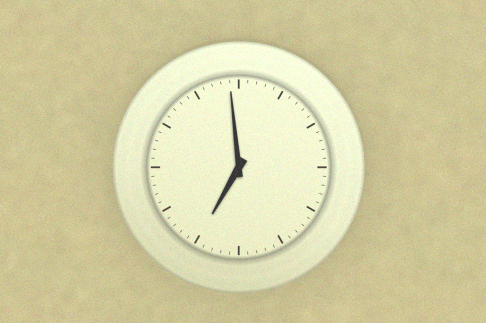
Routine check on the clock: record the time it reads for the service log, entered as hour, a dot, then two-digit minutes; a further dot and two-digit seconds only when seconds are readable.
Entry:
6.59
